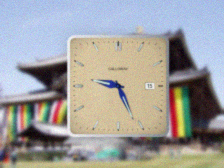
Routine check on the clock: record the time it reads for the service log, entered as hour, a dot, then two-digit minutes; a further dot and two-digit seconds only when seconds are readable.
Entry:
9.26
